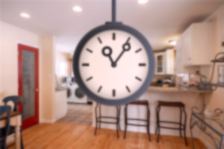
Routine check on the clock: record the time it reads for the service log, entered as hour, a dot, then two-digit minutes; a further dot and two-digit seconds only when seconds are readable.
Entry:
11.06
